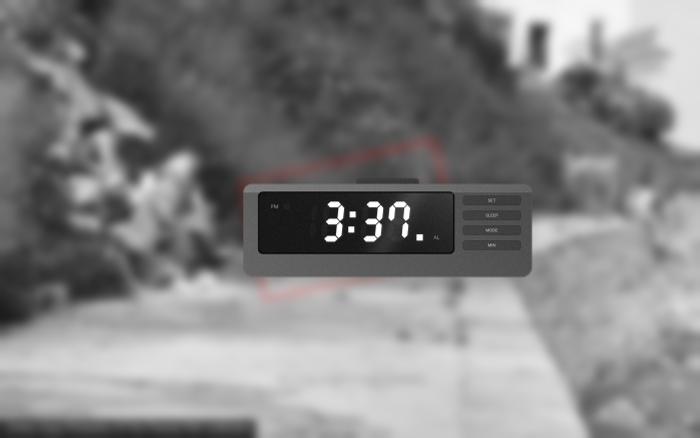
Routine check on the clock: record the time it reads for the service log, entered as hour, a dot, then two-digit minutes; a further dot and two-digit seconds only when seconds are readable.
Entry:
3.37
